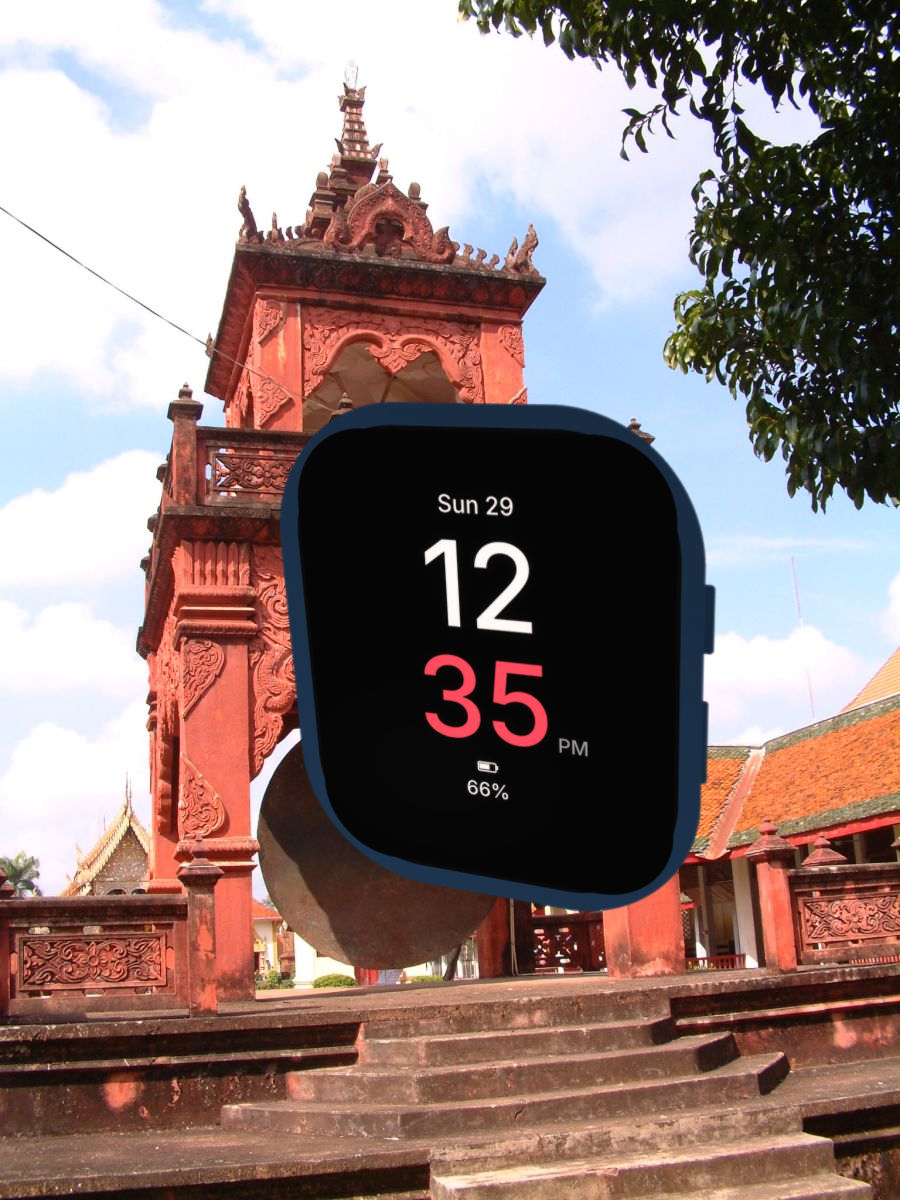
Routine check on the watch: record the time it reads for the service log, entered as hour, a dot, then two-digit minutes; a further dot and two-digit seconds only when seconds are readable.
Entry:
12.35
